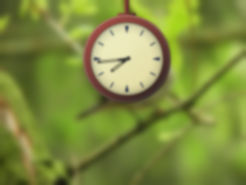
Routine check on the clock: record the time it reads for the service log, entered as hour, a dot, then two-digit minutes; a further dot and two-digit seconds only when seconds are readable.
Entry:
7.44
